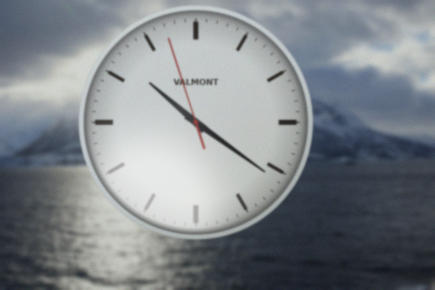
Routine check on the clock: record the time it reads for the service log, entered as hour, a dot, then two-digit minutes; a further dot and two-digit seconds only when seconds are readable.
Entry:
10.20.57
